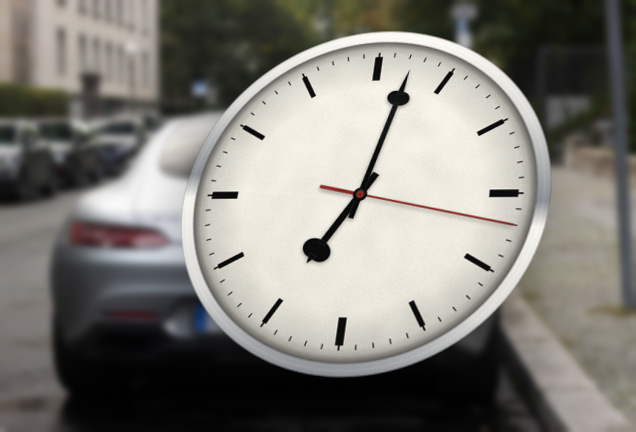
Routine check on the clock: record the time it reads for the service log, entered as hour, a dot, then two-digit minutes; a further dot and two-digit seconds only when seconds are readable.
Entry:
7.02.17
